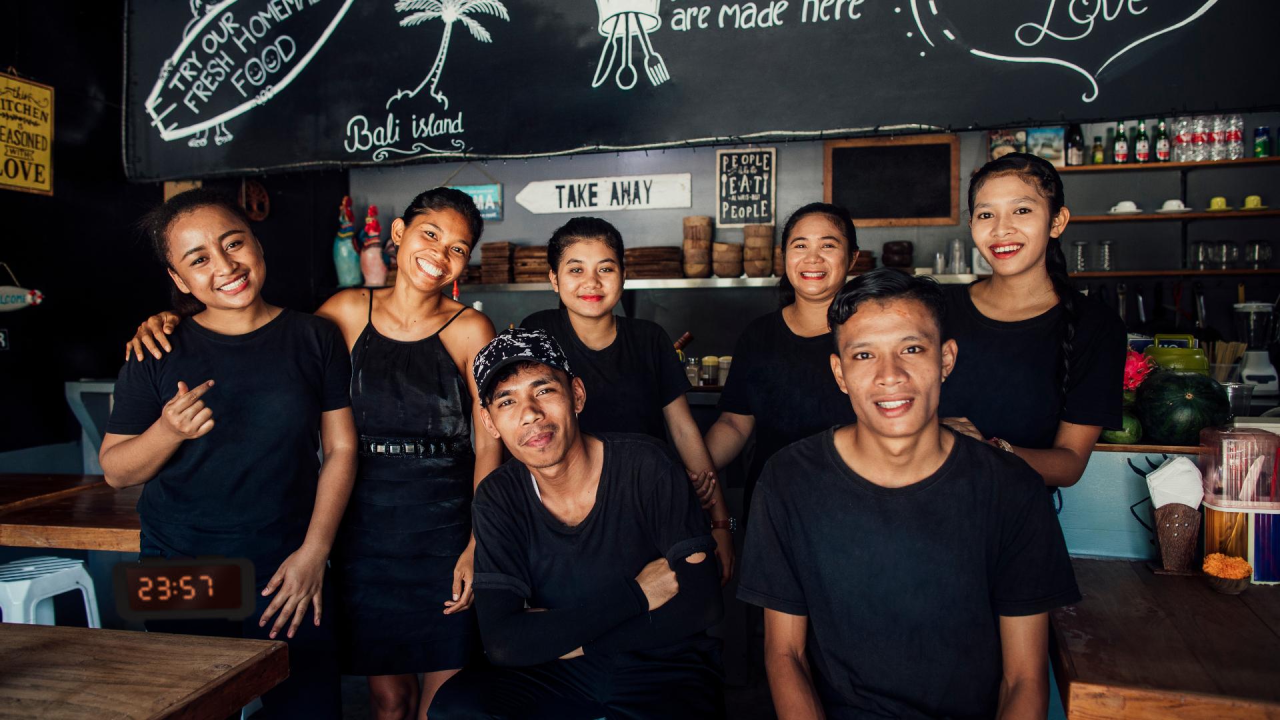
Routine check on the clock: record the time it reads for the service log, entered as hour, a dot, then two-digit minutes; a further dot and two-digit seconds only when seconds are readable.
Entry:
23.57
